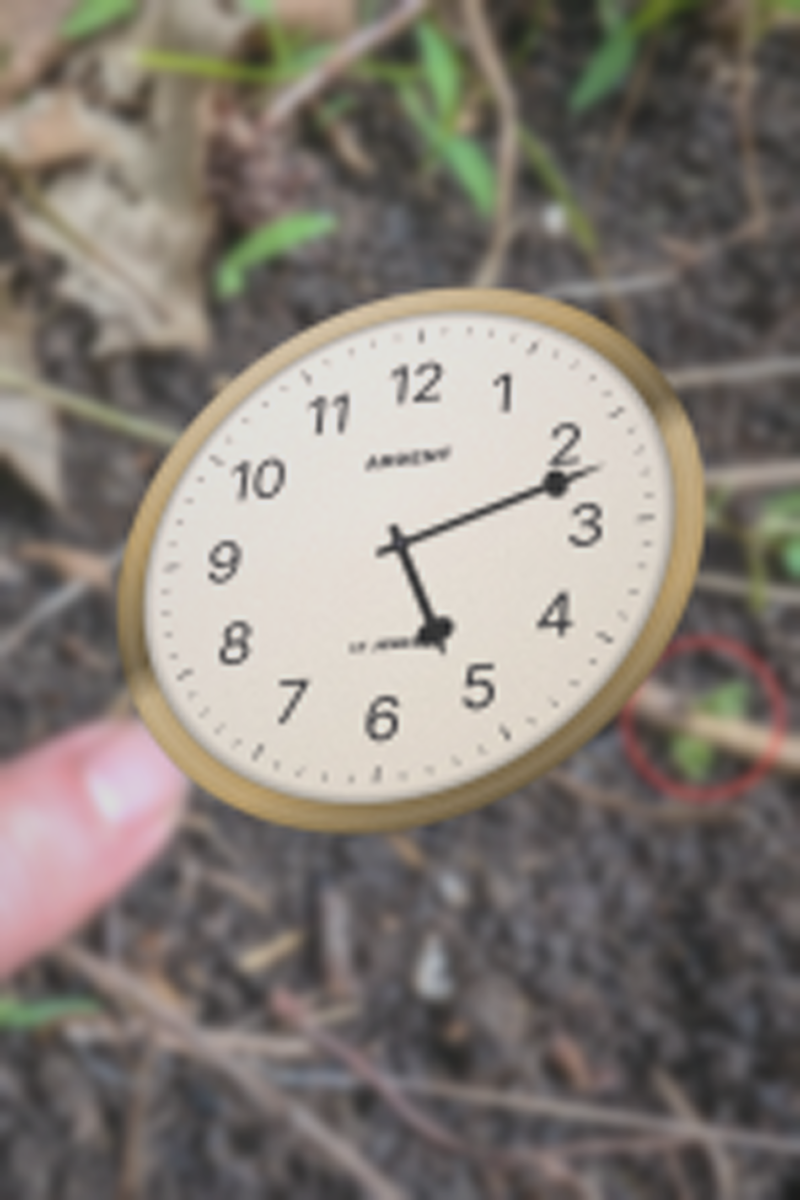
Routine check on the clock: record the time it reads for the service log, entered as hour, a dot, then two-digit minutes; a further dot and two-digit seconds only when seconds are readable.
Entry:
5.12
